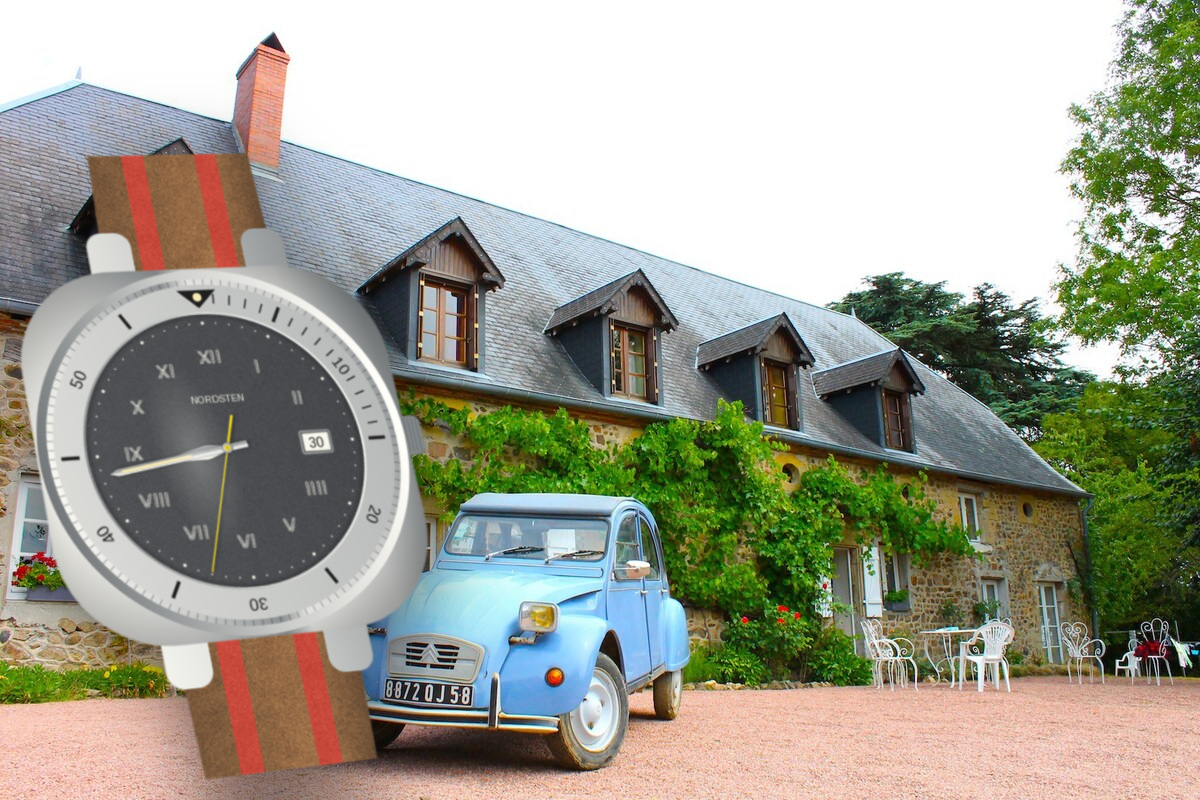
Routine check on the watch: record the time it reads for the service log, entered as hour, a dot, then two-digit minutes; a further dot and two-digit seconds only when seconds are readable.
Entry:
8.43.33
